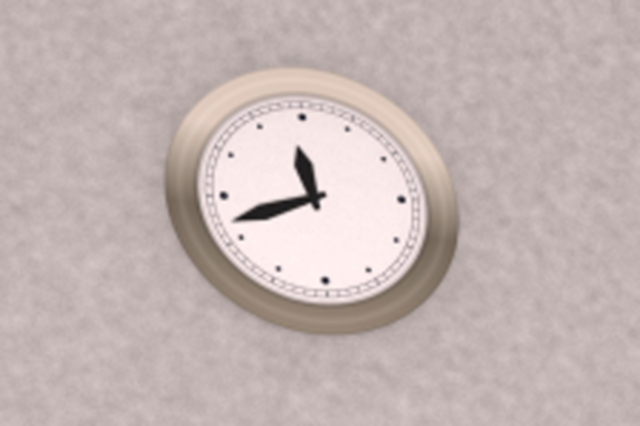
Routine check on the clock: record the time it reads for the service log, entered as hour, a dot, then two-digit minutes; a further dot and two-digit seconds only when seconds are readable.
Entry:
11.42
